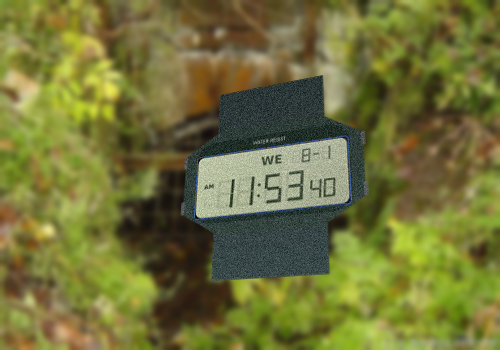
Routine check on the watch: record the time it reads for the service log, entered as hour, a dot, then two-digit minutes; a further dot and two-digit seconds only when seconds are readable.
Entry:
11.53.40
